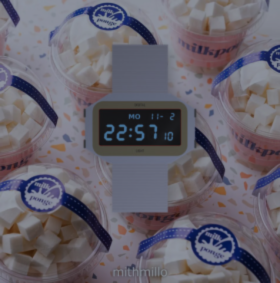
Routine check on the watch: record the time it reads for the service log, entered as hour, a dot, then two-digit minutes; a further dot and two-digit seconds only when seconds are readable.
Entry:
22.57.10
